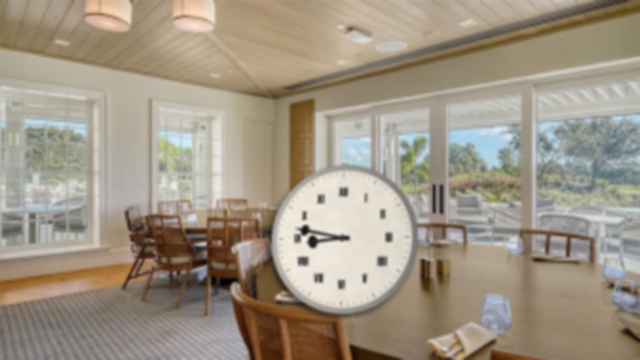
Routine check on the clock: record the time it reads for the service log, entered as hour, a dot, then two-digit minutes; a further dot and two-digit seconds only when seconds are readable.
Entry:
8.47
